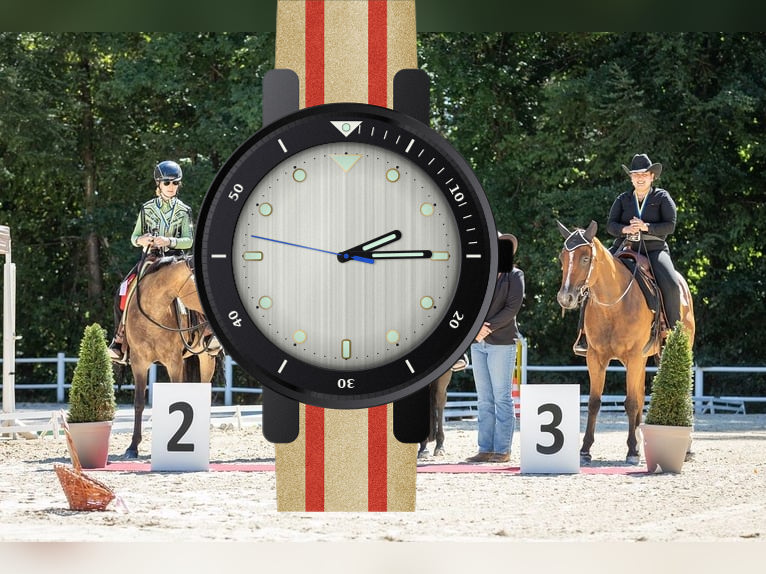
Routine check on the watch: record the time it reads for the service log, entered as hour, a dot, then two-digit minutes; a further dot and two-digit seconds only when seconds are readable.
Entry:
2.14.47
